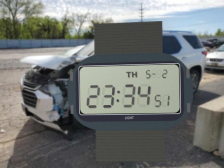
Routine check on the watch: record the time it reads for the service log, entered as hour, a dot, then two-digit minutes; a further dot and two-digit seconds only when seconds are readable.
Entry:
23.34.51
